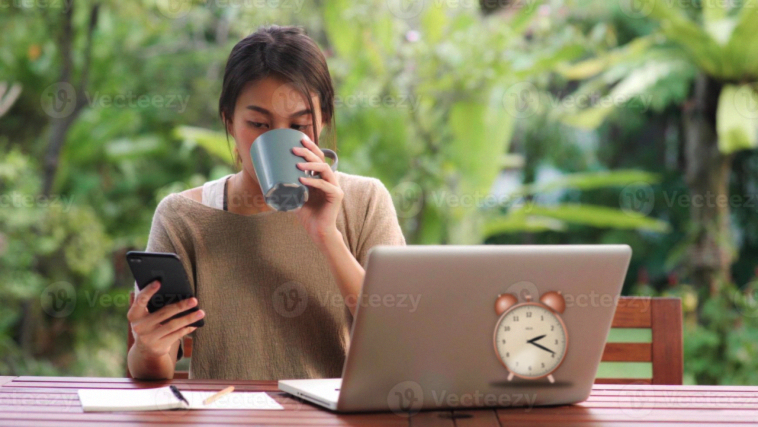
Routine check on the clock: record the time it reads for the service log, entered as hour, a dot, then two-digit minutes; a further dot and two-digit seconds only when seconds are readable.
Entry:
2.19
